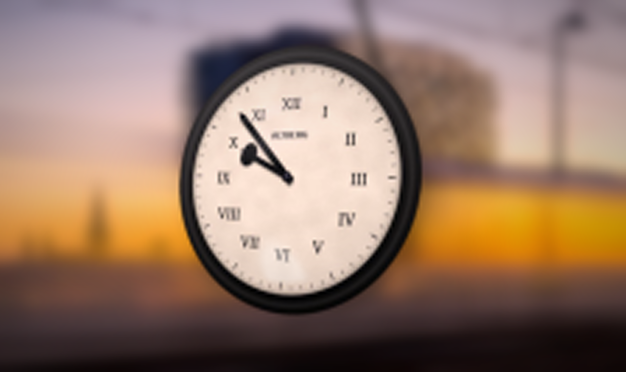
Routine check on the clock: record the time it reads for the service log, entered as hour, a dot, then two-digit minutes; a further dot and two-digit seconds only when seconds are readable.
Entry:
9.53
